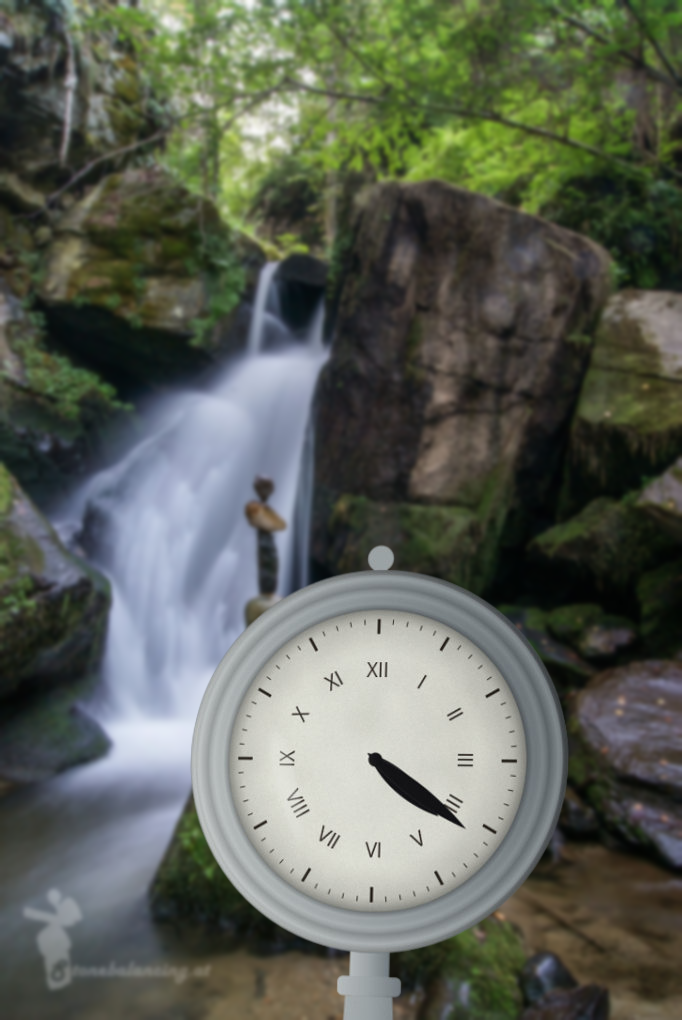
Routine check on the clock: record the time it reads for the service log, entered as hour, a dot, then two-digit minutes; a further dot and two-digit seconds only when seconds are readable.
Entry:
4.21
